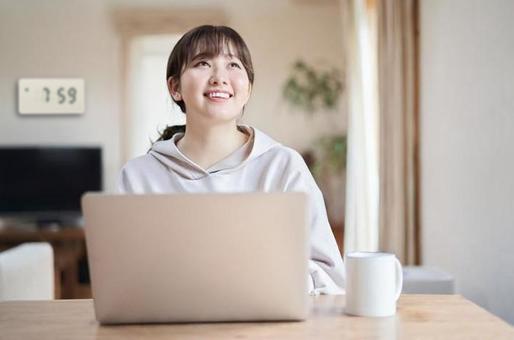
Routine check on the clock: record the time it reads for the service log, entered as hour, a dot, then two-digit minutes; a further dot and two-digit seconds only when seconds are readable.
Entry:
7.59
